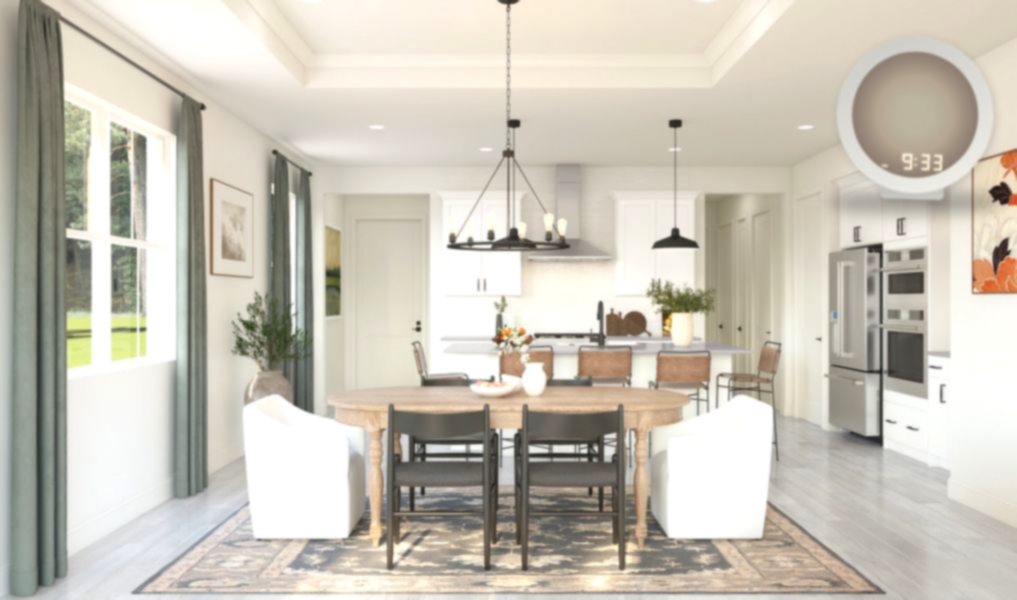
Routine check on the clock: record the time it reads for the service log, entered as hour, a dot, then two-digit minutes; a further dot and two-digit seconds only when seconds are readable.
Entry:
9.33
